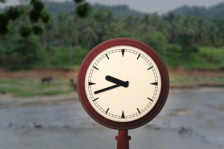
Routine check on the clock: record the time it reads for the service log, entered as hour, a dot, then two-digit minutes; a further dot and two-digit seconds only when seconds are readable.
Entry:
9.42
